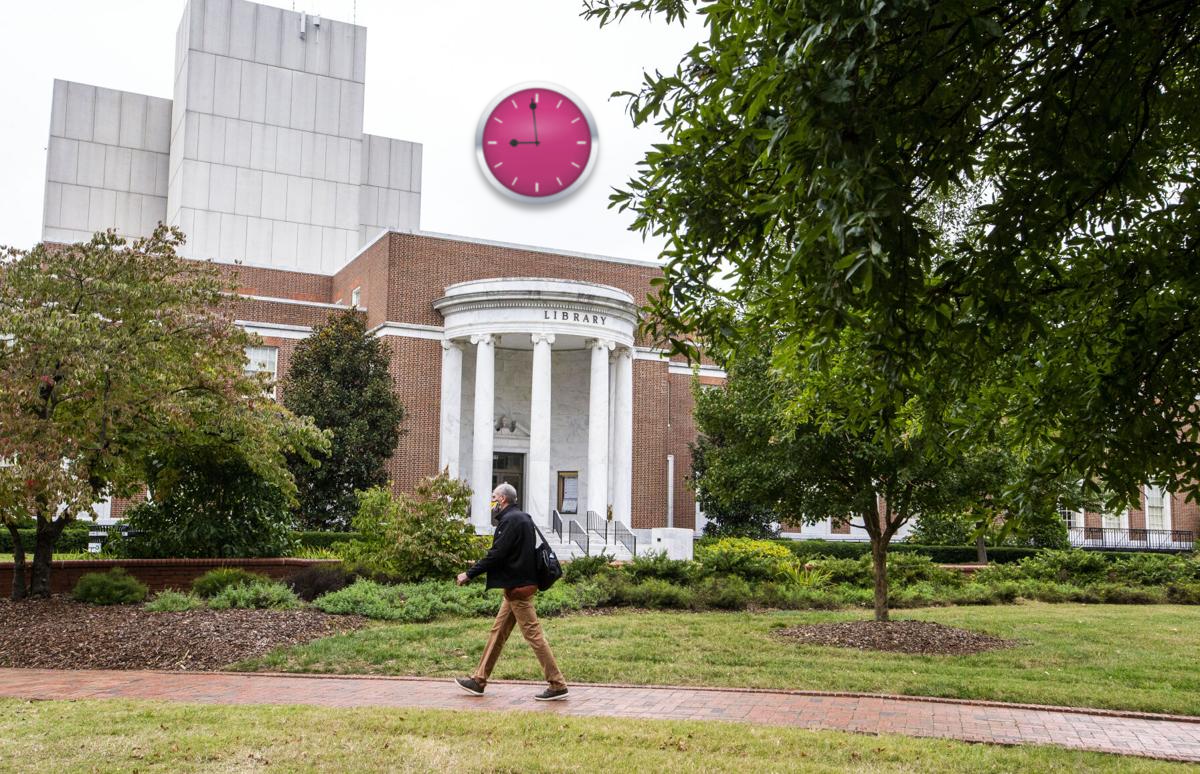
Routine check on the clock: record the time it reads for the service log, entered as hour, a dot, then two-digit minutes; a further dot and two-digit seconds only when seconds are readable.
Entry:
8.59
